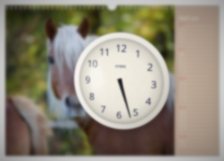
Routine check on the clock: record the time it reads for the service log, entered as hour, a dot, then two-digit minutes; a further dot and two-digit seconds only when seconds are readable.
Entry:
5.27
